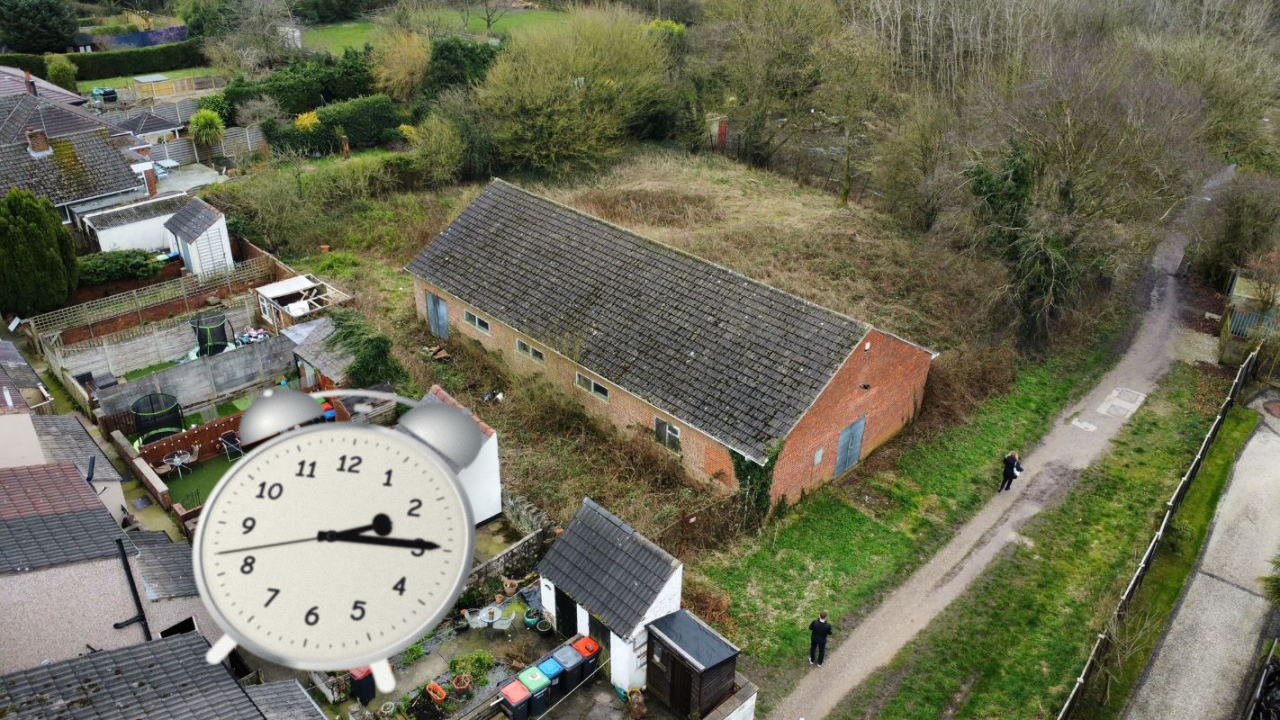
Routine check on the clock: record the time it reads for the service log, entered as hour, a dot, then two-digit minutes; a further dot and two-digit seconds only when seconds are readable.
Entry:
2.14.42
